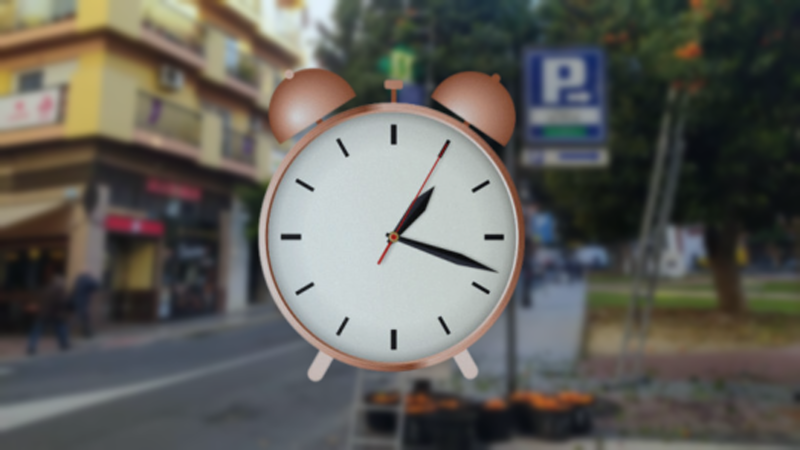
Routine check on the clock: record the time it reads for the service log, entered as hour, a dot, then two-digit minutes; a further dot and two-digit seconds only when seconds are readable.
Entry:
1.18.05
